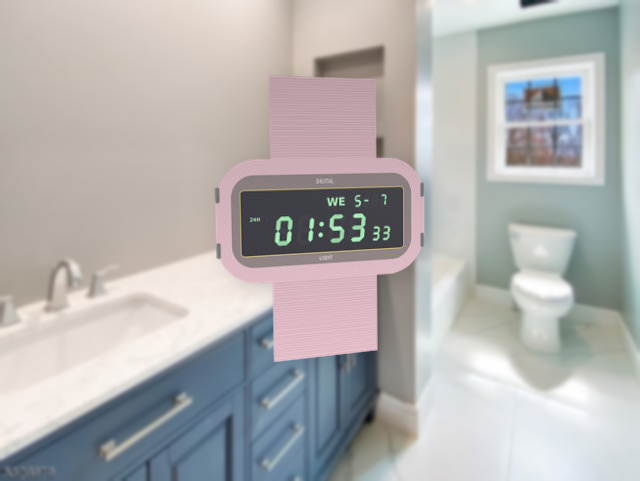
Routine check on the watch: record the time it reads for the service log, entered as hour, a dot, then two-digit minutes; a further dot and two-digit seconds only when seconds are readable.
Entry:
1.53.33
